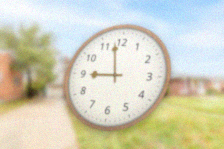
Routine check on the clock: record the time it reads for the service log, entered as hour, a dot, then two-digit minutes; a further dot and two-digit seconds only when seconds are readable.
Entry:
8.58
